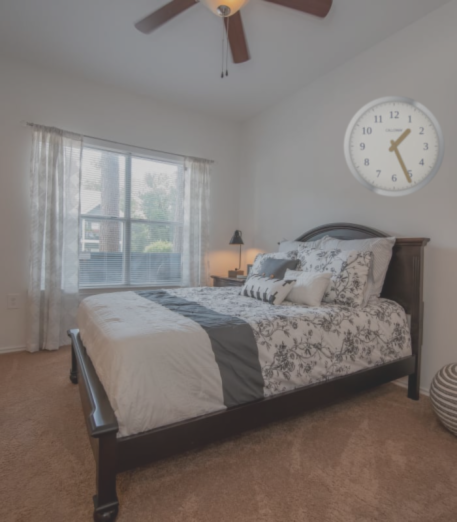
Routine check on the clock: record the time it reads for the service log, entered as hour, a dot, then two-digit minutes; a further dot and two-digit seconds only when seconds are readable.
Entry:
1.26
